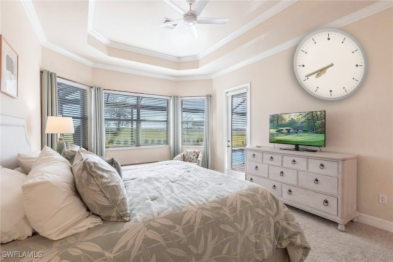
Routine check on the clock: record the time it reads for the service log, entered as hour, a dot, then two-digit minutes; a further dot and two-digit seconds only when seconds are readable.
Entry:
7.41
